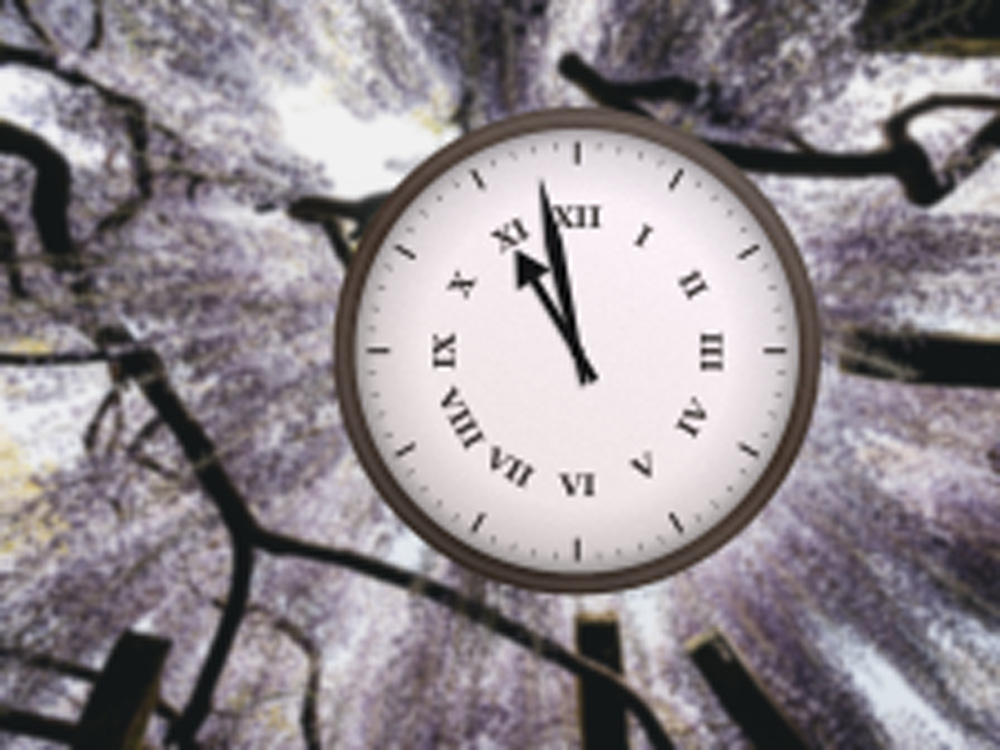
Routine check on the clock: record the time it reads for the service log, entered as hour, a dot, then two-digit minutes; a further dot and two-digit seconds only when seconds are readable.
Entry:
10.58
